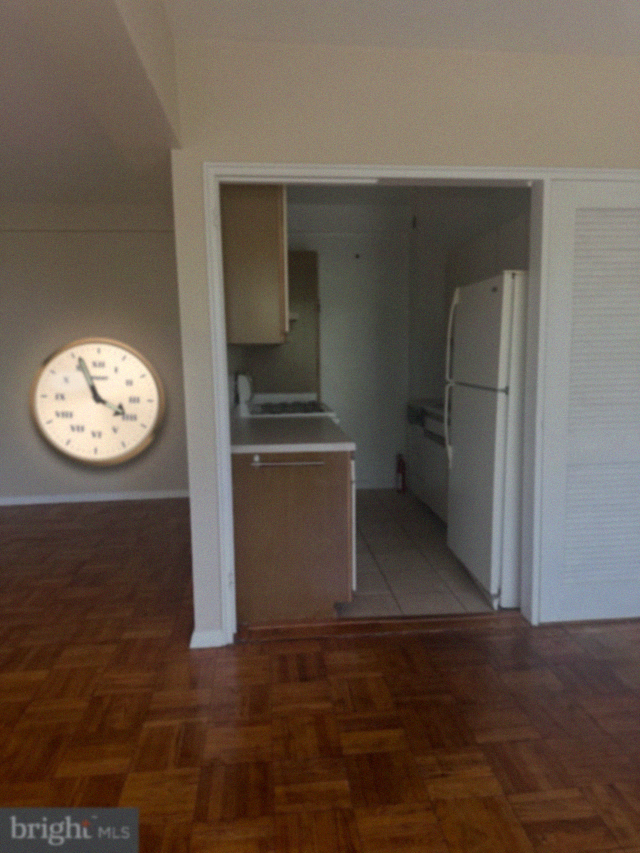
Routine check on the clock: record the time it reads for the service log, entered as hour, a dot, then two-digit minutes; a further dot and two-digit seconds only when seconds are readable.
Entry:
3.56
